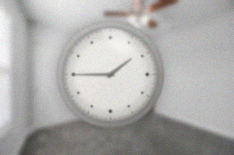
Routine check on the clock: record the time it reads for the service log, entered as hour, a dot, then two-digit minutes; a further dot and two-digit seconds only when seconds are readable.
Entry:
1.45
